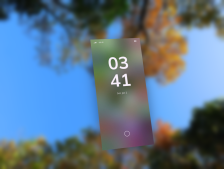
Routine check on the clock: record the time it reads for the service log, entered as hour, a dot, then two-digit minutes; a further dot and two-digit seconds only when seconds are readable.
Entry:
3.41
